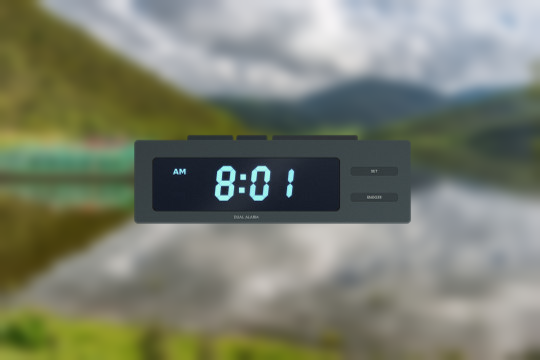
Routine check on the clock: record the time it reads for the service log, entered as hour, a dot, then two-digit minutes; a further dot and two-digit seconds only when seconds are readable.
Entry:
8.01
